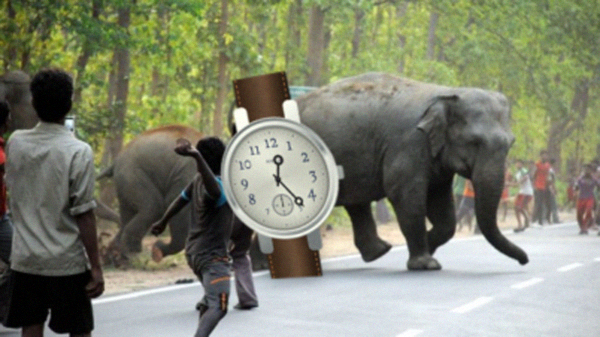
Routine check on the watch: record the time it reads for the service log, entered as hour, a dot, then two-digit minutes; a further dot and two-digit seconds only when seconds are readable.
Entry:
12.24
